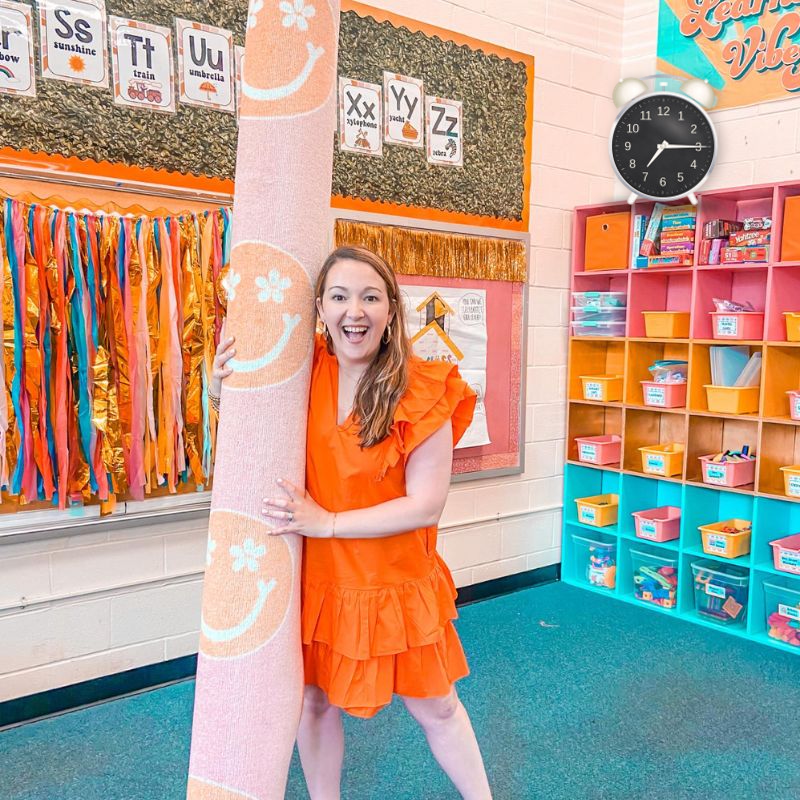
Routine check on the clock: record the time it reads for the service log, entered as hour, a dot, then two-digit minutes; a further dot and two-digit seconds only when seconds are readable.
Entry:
7.15
